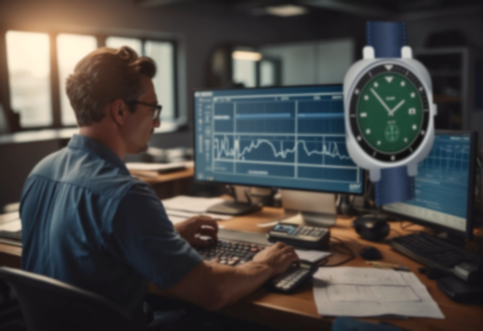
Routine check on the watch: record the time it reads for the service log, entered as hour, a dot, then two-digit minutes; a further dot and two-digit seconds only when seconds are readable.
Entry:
1.53
